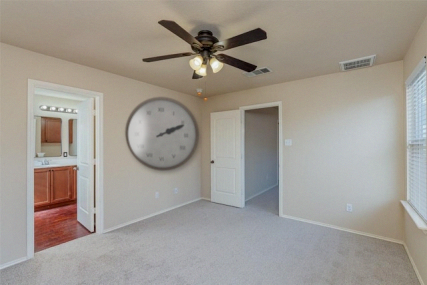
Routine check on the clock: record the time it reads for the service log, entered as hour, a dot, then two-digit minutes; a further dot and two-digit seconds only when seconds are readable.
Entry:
2.11
